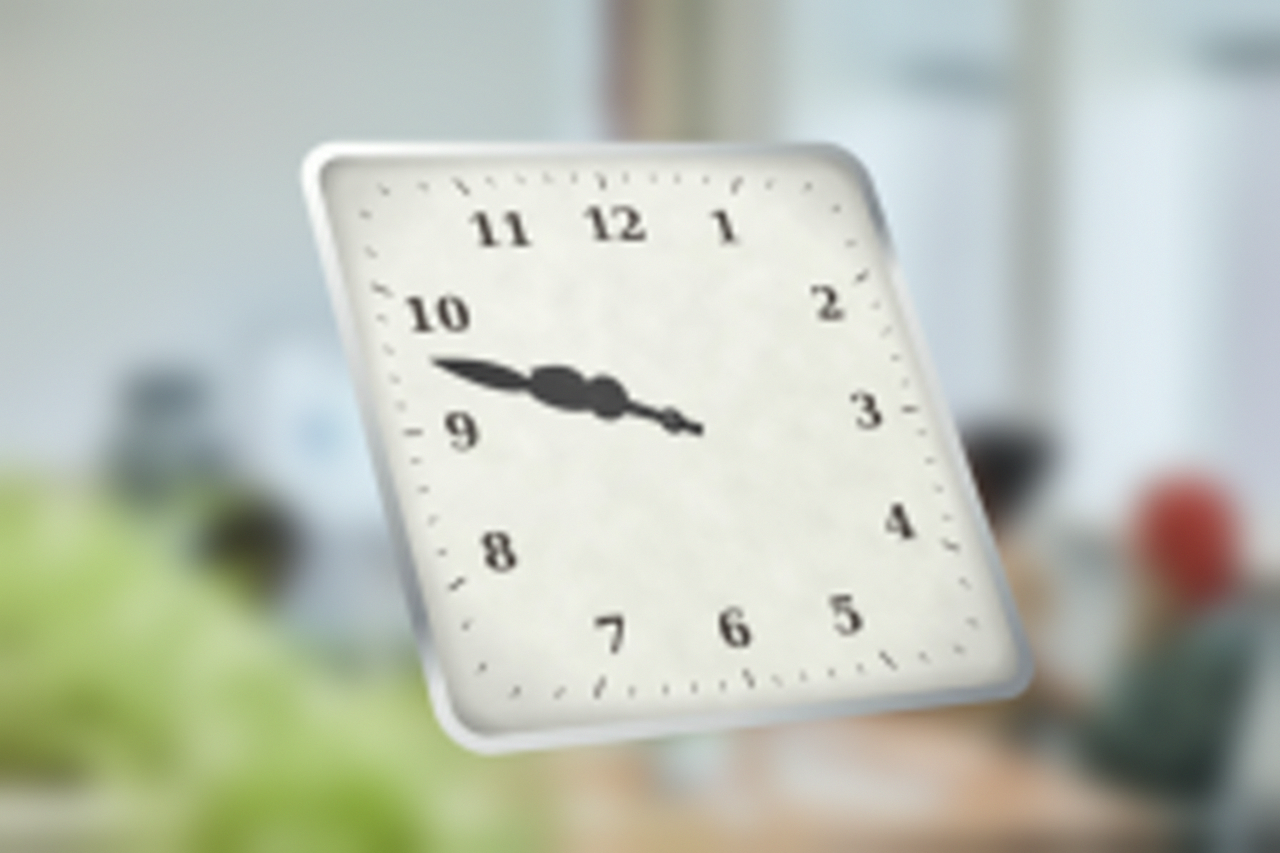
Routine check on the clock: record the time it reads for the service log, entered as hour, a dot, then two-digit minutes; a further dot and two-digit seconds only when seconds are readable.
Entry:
9.48
